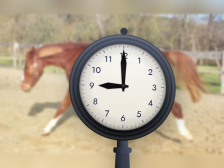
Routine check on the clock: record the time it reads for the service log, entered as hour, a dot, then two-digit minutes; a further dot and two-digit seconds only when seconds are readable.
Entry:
9.00
